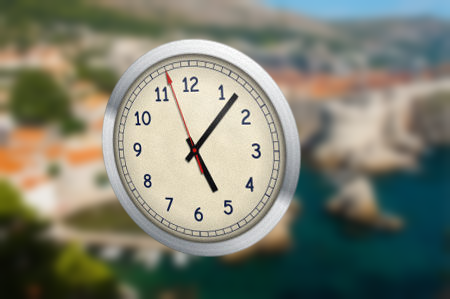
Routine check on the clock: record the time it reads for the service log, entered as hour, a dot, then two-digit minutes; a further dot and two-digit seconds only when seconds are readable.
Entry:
5.06.57
